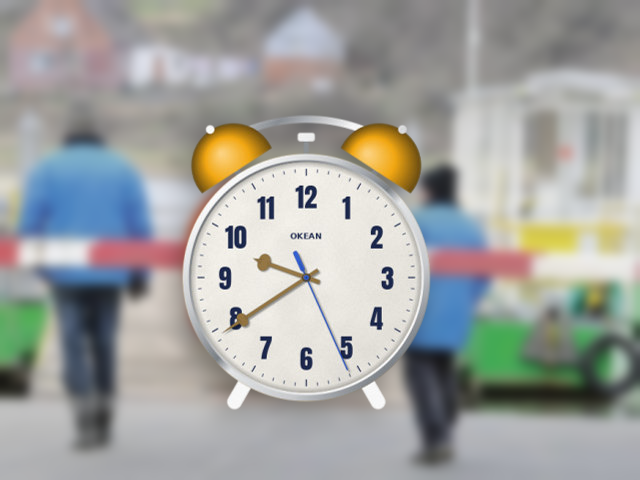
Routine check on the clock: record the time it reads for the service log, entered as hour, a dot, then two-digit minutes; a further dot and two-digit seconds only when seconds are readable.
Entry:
9.39.26
